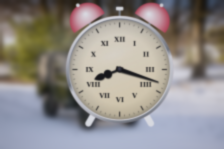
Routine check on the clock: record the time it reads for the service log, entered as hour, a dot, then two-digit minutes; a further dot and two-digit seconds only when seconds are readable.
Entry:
8.18
